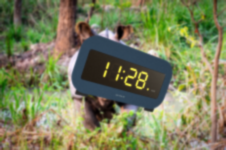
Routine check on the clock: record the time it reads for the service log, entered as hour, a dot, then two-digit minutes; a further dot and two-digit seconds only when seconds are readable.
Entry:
11.28
